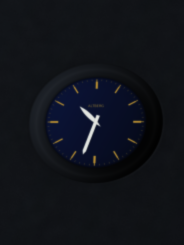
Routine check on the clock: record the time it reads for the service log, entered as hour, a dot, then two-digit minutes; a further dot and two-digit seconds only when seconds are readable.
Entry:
10.33
